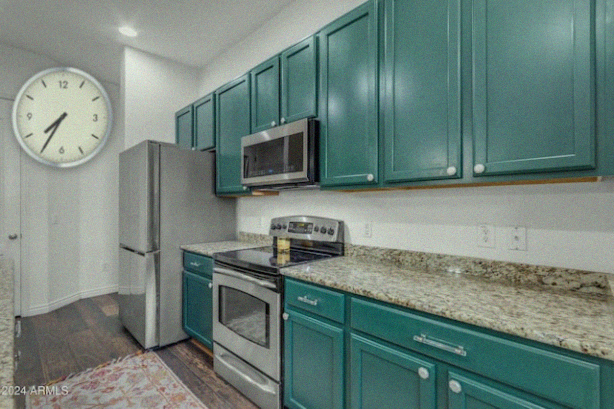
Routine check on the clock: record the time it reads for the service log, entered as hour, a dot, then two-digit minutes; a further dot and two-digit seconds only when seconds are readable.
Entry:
7.35
